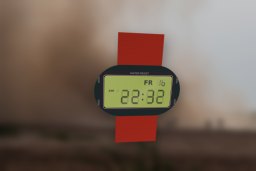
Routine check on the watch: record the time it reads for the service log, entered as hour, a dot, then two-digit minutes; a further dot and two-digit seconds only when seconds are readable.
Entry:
22.32
